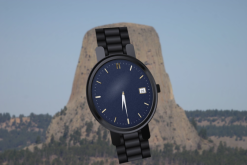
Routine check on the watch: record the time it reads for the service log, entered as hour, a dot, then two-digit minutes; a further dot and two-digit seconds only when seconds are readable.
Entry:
6.30
